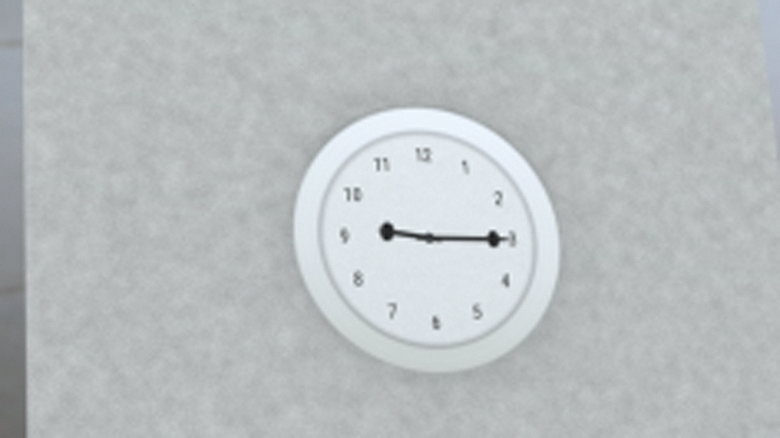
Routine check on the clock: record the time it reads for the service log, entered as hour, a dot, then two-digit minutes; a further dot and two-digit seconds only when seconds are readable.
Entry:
9.15
